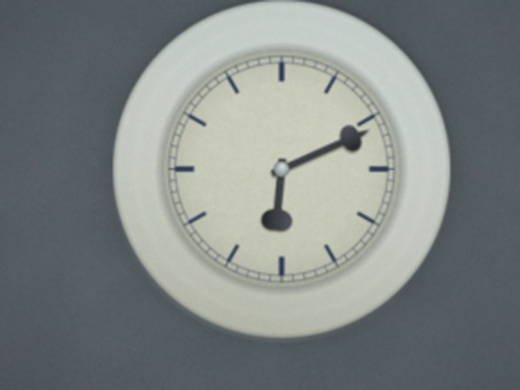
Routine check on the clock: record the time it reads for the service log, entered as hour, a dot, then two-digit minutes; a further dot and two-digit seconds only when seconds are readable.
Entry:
6.11
